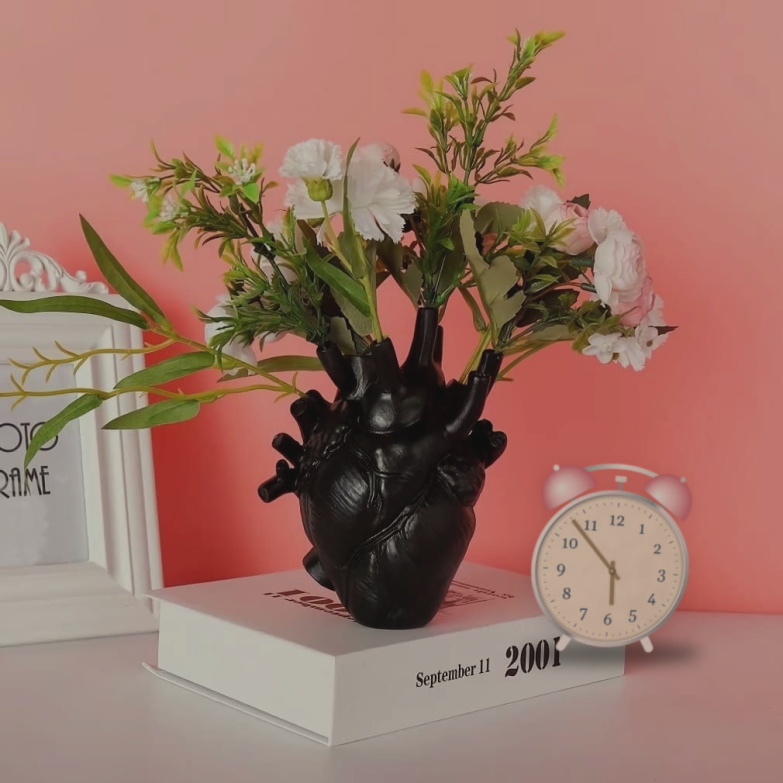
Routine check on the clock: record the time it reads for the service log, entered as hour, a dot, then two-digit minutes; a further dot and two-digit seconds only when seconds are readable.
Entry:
5.53
